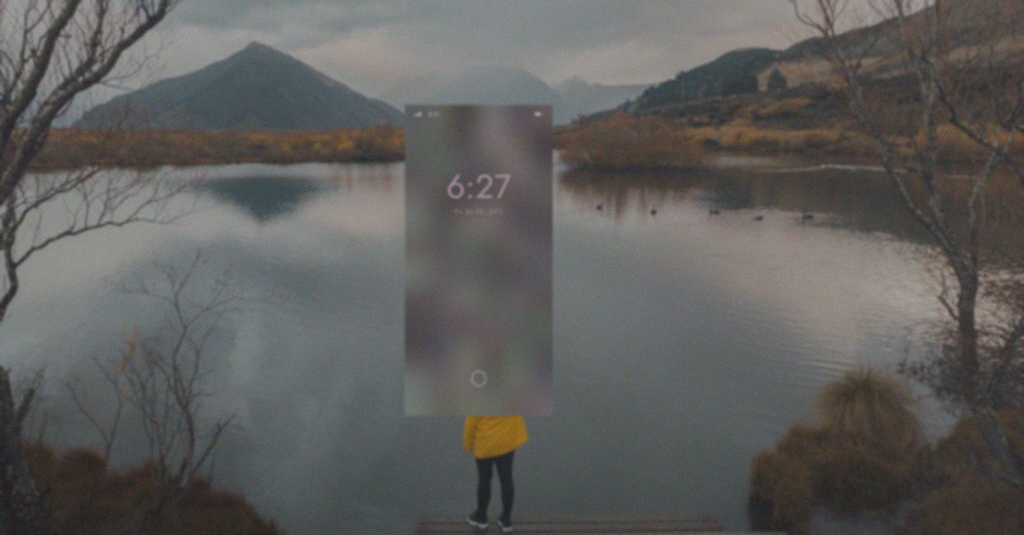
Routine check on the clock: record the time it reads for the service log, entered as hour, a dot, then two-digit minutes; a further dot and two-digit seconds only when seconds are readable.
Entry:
6.27
